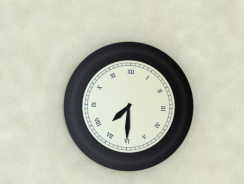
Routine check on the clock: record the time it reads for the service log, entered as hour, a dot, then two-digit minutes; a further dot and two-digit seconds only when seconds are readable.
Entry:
7.30
